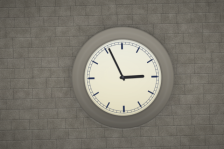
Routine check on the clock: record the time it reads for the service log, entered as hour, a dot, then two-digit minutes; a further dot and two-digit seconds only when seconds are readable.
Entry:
2.56
